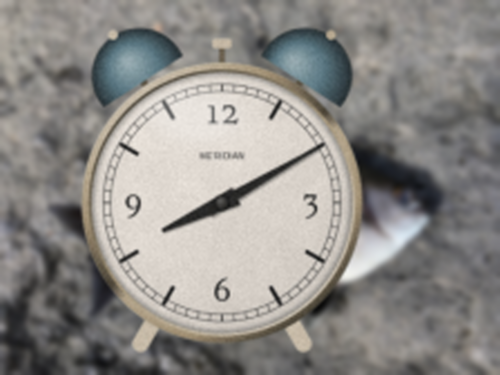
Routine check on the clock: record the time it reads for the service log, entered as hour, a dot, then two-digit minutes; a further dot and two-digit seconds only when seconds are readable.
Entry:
8.10
